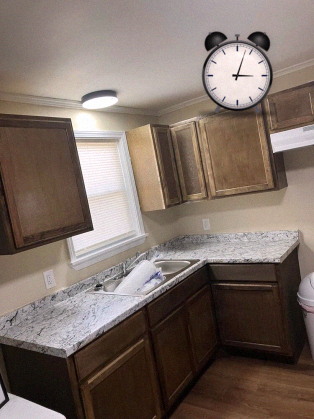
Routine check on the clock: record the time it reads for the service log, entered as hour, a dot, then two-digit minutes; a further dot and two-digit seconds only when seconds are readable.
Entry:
3.03
